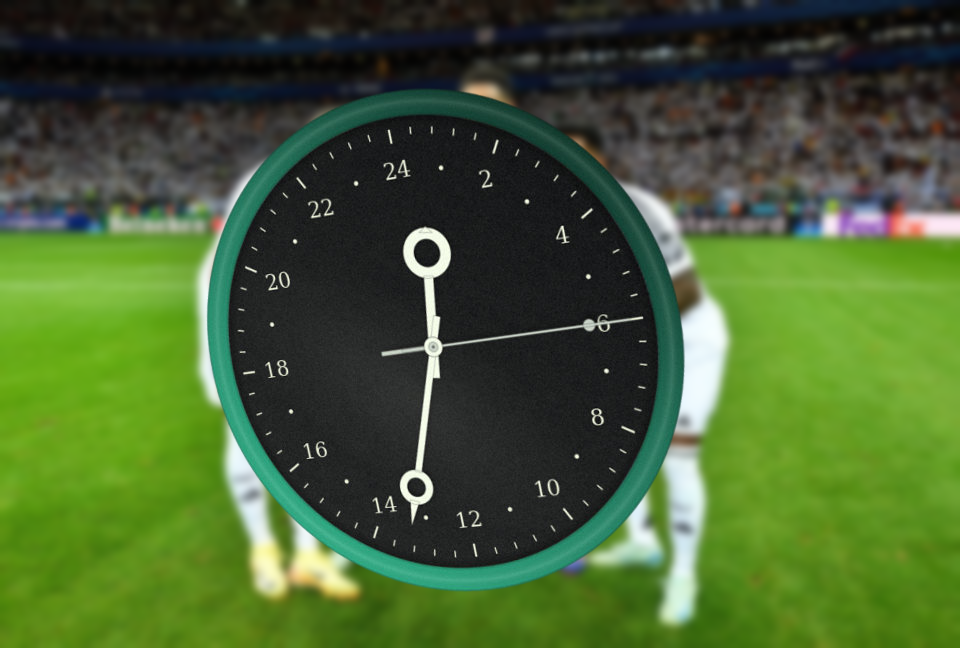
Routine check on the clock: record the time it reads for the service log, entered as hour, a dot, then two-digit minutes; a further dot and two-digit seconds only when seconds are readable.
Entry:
0.33.15
